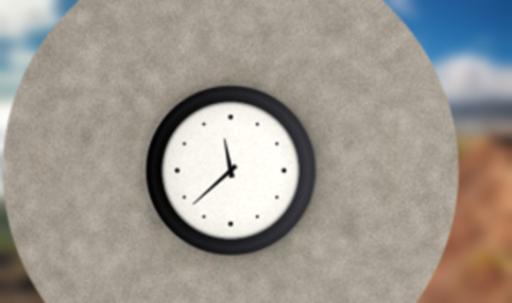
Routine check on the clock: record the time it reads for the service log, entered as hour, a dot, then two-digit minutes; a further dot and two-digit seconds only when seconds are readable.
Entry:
11.38
